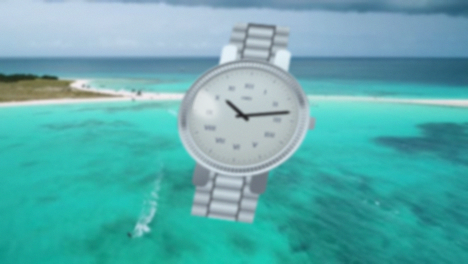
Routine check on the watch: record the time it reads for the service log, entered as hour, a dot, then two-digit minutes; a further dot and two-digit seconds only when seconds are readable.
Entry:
10.13
